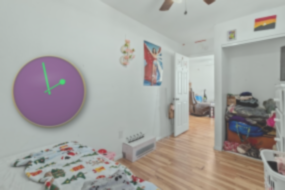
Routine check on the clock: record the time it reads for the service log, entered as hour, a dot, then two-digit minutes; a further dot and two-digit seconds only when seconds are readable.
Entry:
1.58
